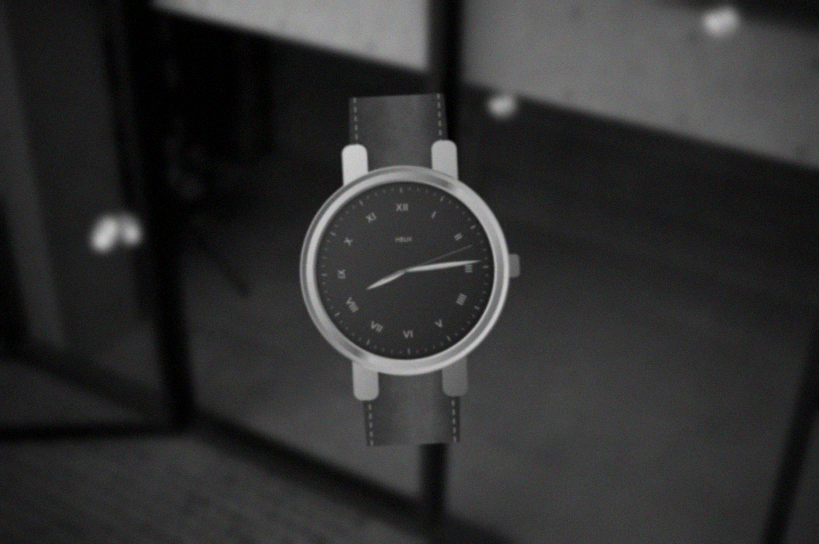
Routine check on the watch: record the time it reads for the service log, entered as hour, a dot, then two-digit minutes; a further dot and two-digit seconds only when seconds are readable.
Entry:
8.14.12
